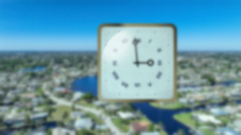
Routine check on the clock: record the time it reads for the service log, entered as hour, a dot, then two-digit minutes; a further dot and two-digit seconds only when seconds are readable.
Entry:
2.59
